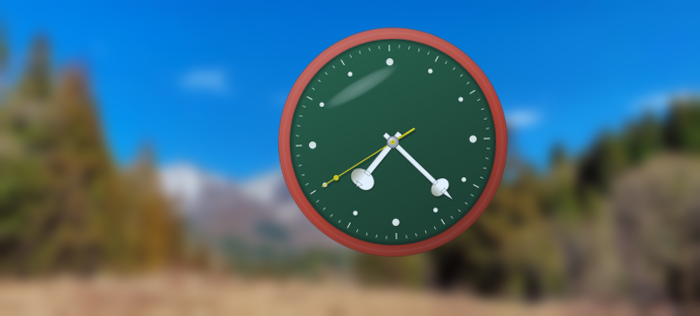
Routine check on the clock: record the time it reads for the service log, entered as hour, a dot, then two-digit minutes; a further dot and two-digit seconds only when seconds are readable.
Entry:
7.22.40
